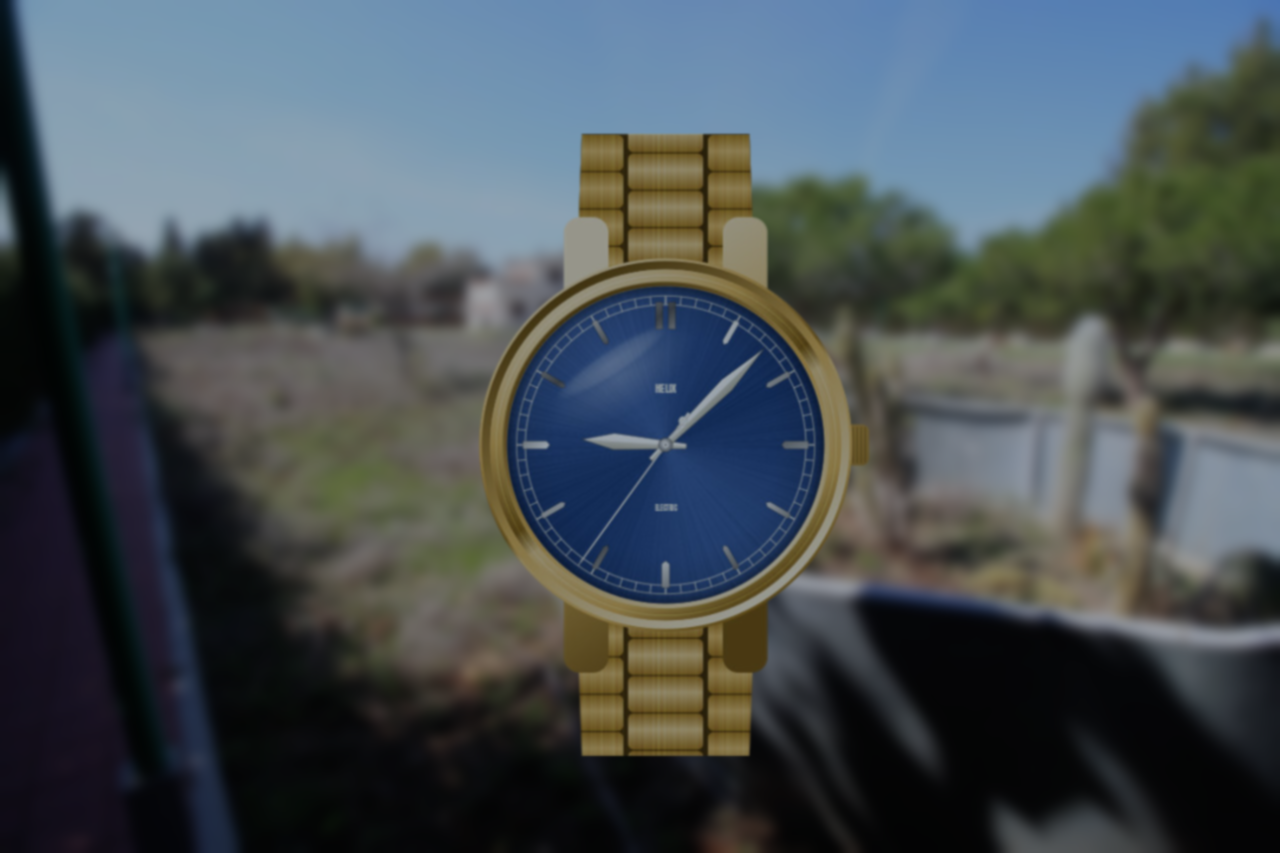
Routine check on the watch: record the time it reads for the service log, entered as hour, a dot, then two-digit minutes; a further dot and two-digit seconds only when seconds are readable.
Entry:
9.07.36
